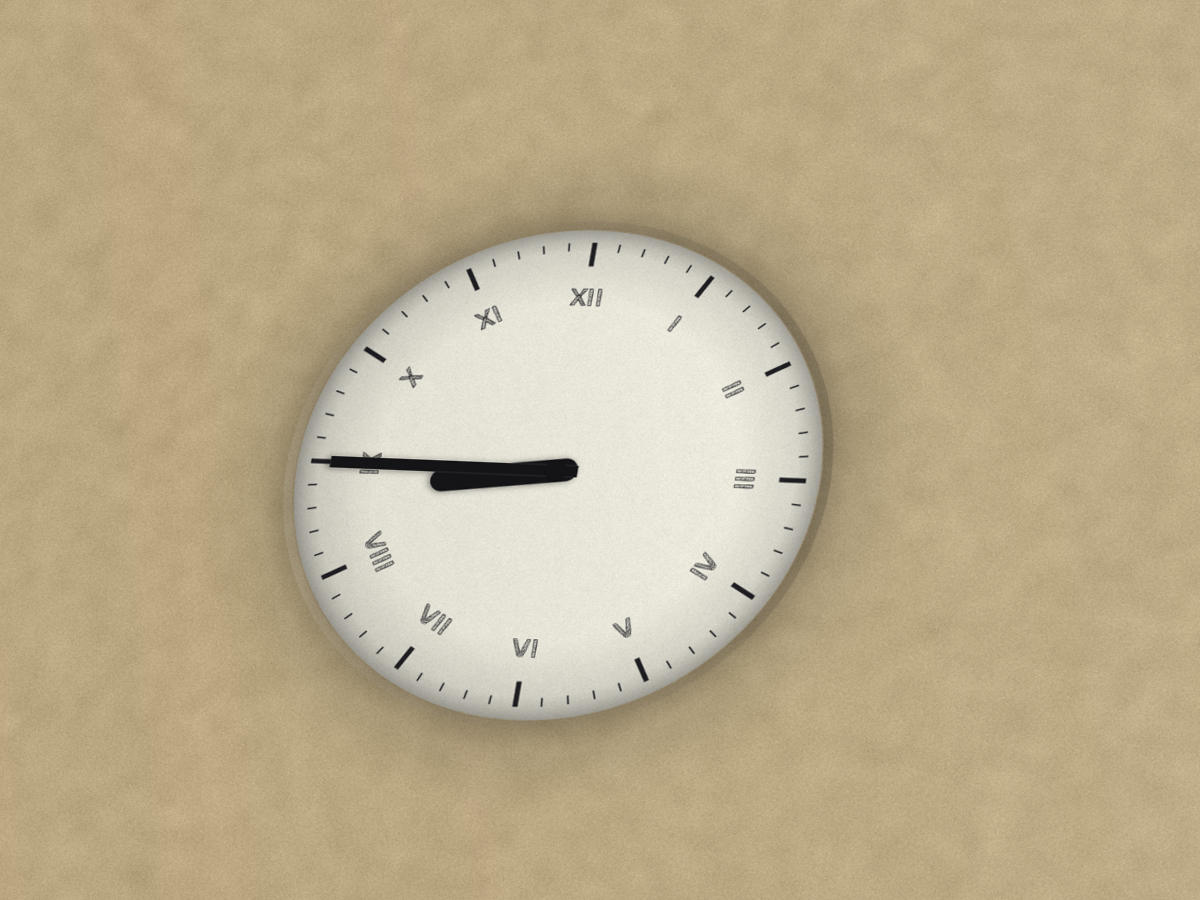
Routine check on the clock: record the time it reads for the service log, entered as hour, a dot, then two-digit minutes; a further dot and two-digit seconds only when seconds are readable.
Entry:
8.45
